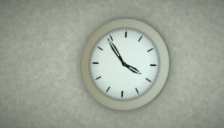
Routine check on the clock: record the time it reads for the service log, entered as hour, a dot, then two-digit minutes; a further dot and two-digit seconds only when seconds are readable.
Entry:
3.54
